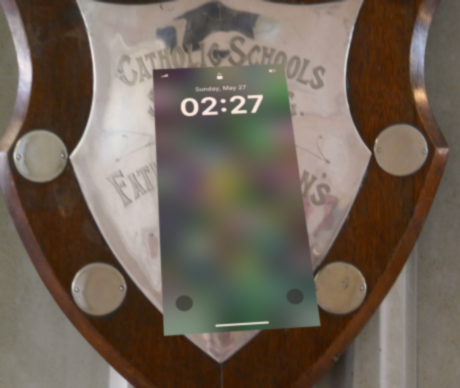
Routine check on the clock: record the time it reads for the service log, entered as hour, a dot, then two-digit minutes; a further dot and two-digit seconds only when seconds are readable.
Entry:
2.27
